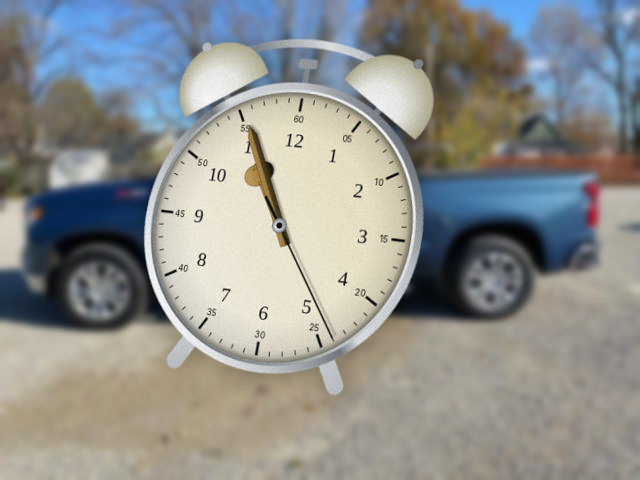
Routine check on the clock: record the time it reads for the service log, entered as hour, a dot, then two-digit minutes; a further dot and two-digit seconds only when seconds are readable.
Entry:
10.55.24
